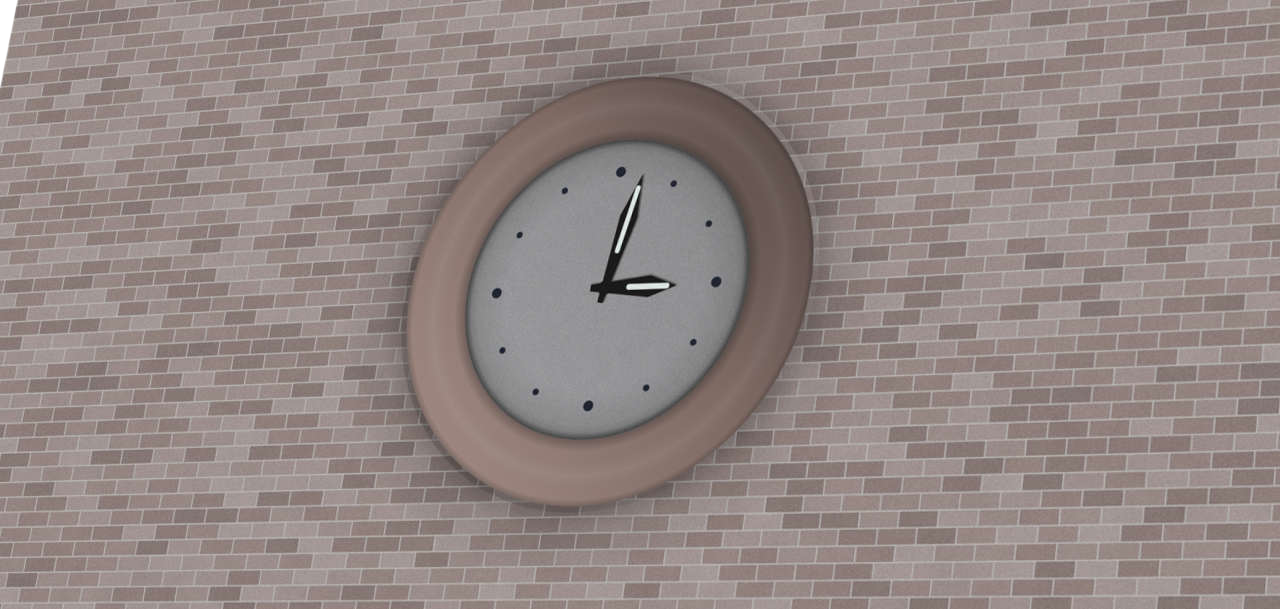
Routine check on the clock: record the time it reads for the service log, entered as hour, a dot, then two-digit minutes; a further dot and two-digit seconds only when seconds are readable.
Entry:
3.02
